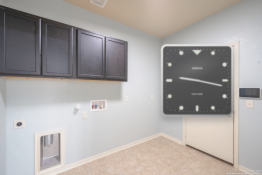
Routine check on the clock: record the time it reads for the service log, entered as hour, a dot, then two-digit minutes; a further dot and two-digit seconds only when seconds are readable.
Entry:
9.17
